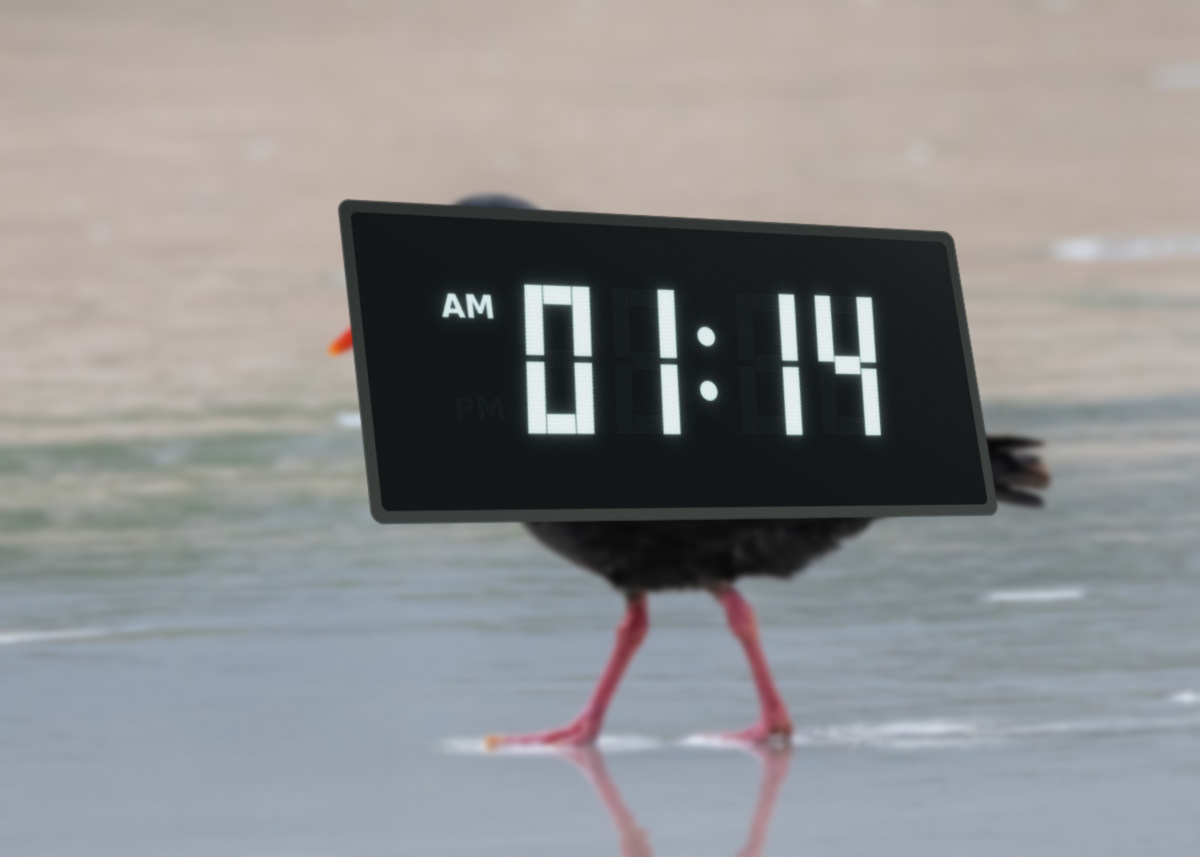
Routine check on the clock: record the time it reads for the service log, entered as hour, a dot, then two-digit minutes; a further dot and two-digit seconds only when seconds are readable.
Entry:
1.14
